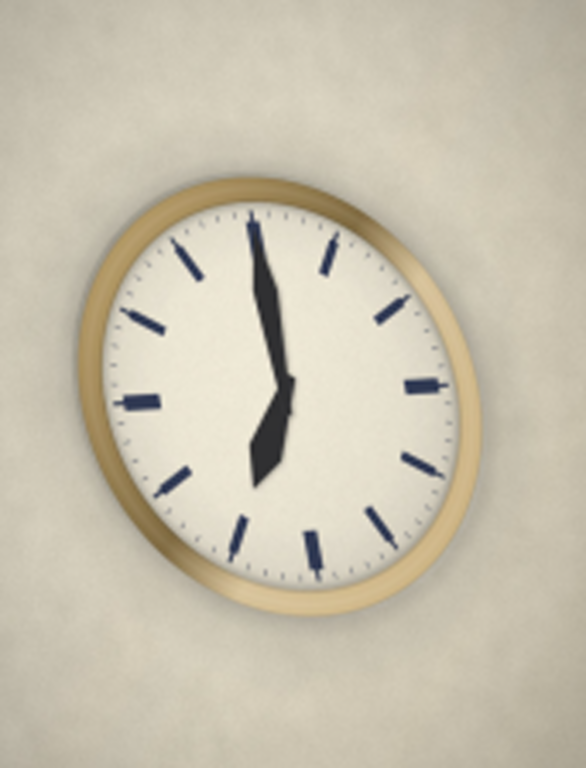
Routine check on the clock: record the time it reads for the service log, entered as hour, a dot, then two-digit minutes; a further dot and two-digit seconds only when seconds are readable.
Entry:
7.00
